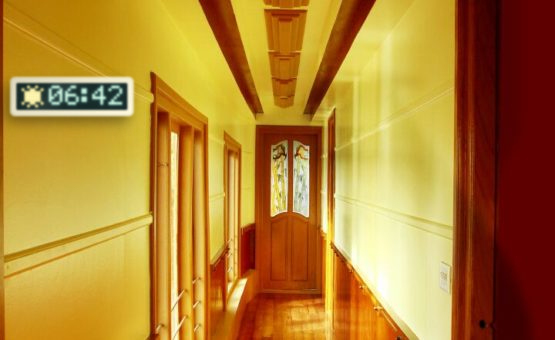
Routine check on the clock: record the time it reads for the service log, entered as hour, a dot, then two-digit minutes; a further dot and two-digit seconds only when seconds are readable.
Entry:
6.42
